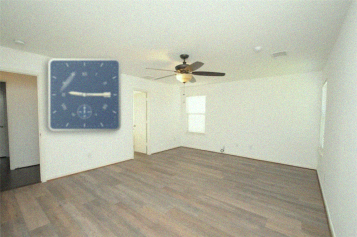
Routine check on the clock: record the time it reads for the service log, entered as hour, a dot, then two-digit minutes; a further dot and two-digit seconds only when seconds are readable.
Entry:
9.15
